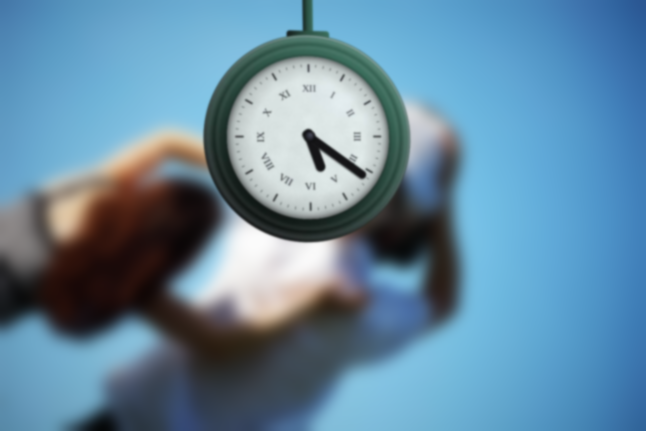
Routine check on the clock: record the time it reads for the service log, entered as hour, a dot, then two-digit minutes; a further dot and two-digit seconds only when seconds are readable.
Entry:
5.21
